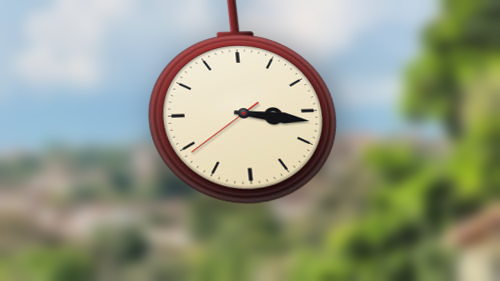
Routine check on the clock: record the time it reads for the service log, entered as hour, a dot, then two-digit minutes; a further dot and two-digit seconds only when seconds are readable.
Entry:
3.16.39
